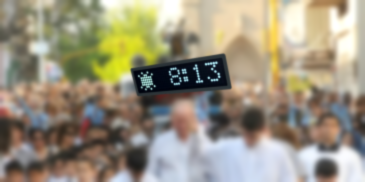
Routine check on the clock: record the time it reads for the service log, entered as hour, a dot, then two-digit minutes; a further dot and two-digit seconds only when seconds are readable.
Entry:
8.13
